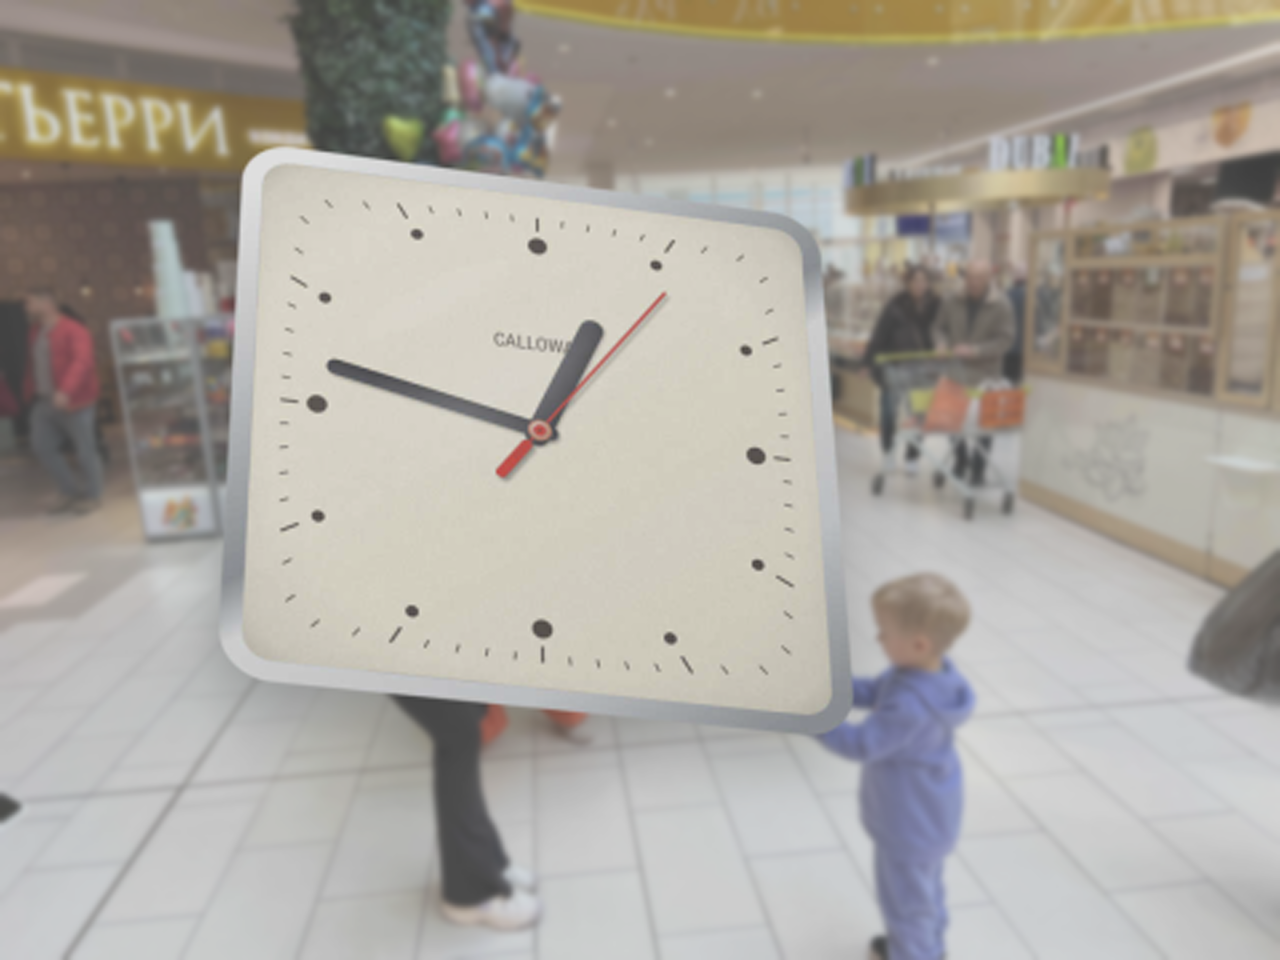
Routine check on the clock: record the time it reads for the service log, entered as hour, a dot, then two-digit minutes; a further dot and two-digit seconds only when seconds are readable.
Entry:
12.47.06
